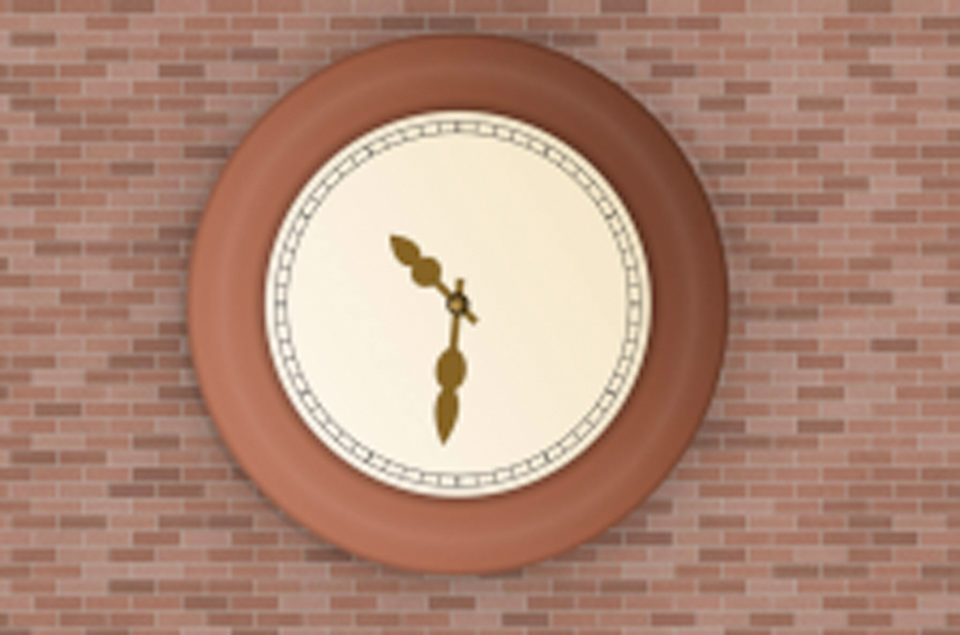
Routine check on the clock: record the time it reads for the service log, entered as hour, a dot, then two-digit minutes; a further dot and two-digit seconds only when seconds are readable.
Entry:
10.31
